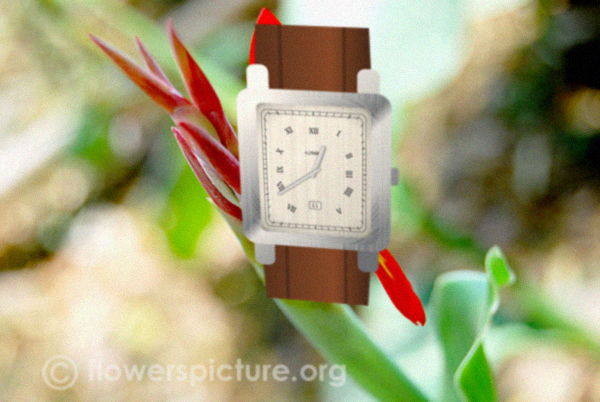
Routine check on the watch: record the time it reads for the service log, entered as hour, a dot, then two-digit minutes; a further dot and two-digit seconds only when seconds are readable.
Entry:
12.39
